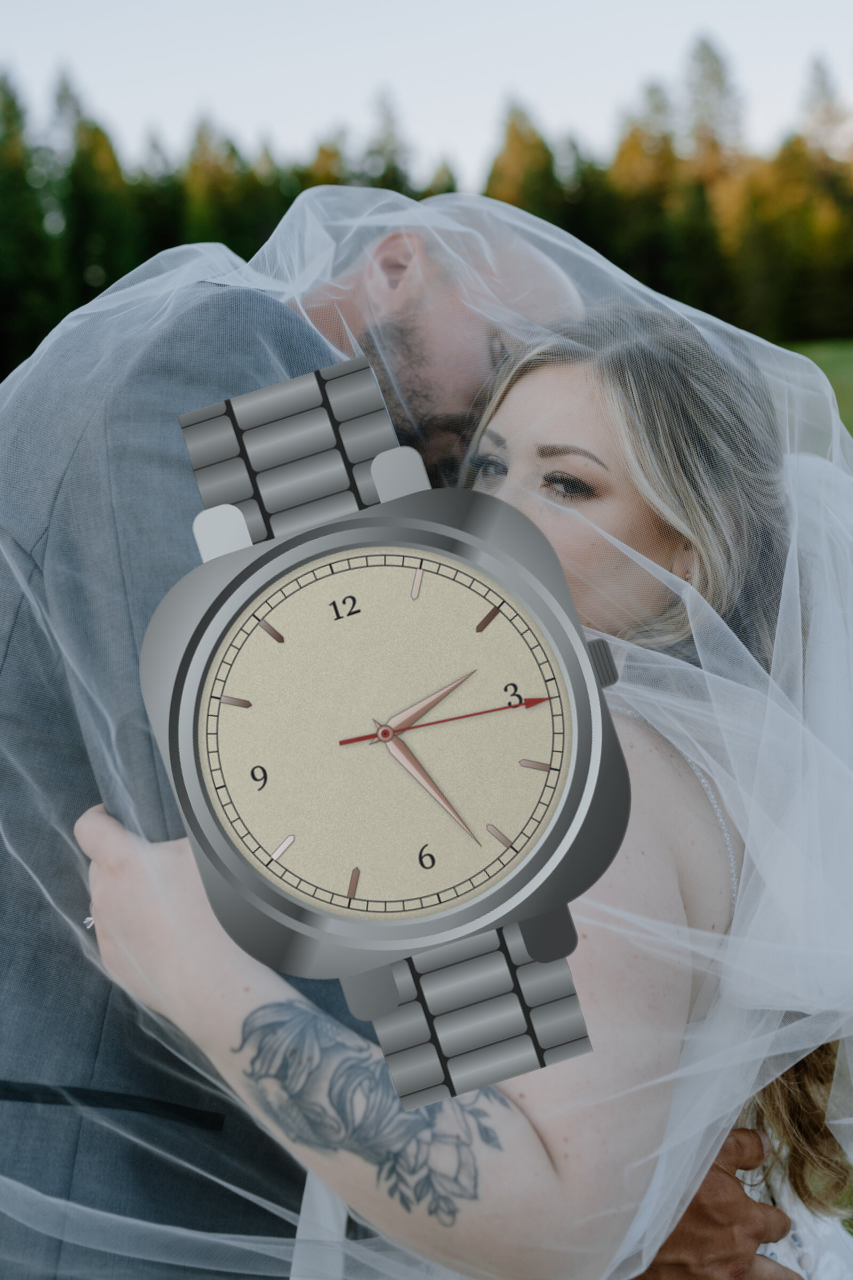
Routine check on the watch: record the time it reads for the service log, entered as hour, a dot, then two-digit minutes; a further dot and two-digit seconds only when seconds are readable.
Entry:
2.26.16
